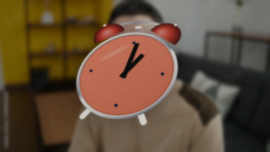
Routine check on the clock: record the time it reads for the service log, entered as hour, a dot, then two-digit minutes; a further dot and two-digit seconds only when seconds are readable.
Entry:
1.01
